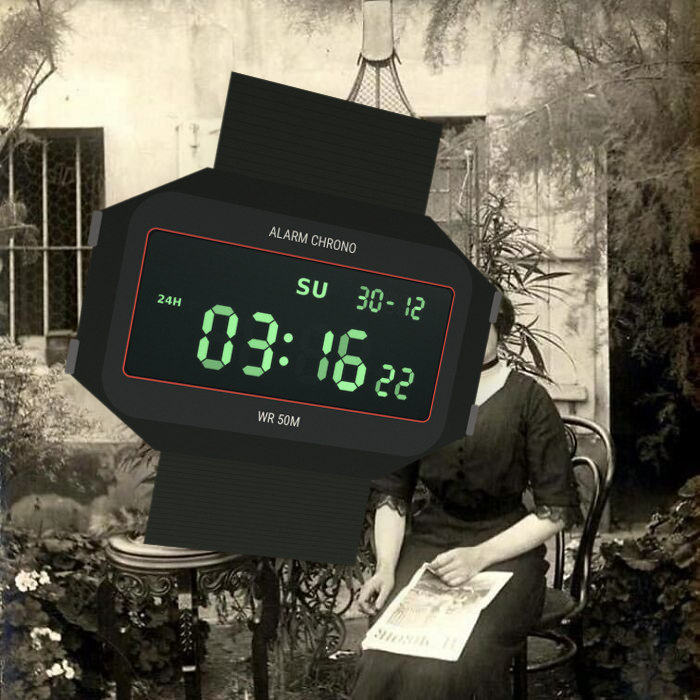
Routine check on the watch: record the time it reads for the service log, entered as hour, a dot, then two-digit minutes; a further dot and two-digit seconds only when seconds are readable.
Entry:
3.16.22
